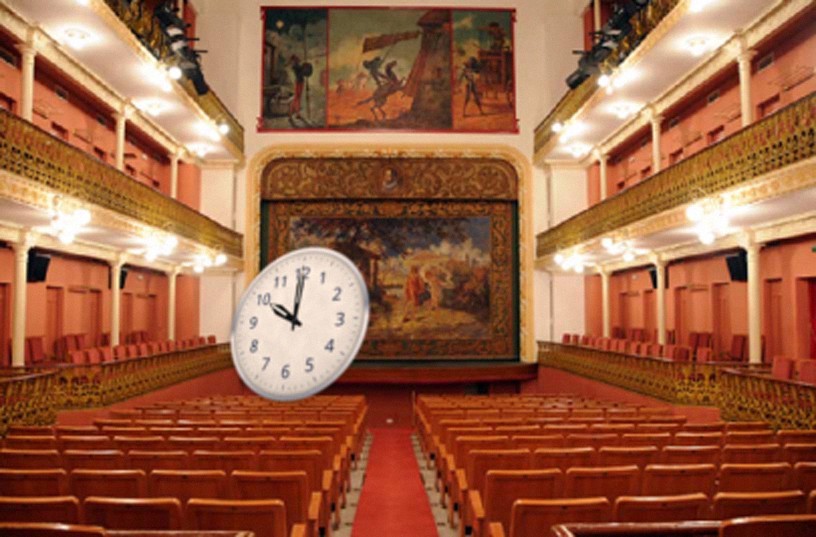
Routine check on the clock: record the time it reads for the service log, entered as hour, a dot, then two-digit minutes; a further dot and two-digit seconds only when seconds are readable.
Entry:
10.00
